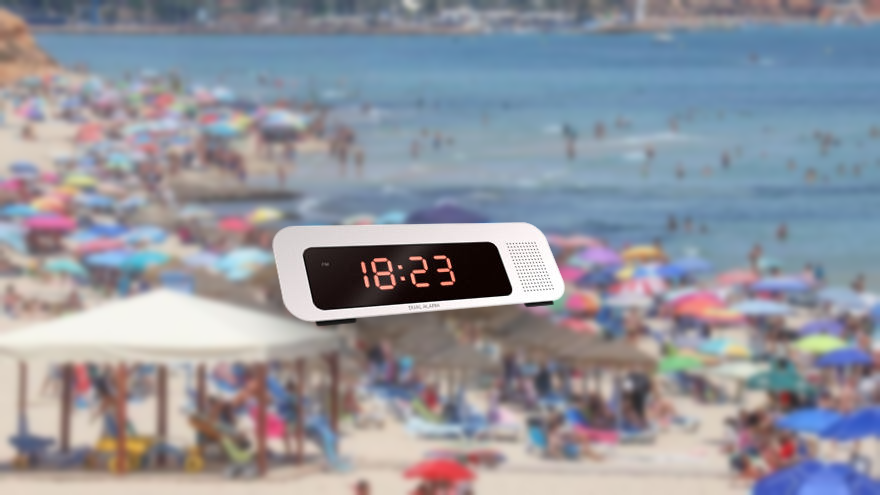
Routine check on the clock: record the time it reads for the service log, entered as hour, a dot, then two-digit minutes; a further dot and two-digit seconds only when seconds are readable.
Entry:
18.23
